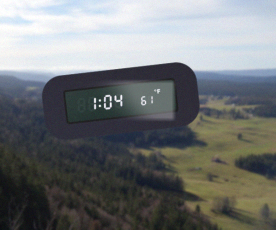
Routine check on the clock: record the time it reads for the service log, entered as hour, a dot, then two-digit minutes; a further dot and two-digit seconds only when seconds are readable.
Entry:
1.04
